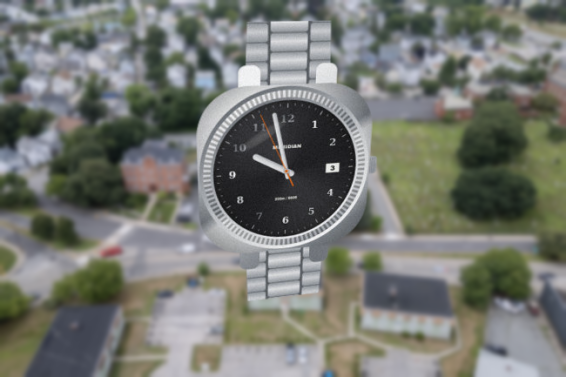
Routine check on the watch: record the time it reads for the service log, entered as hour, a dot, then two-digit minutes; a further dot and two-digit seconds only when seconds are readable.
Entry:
9.57.56
